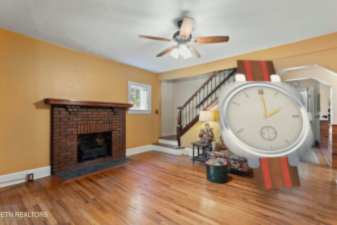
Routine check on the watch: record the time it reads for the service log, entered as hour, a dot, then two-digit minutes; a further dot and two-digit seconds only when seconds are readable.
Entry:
2.00
